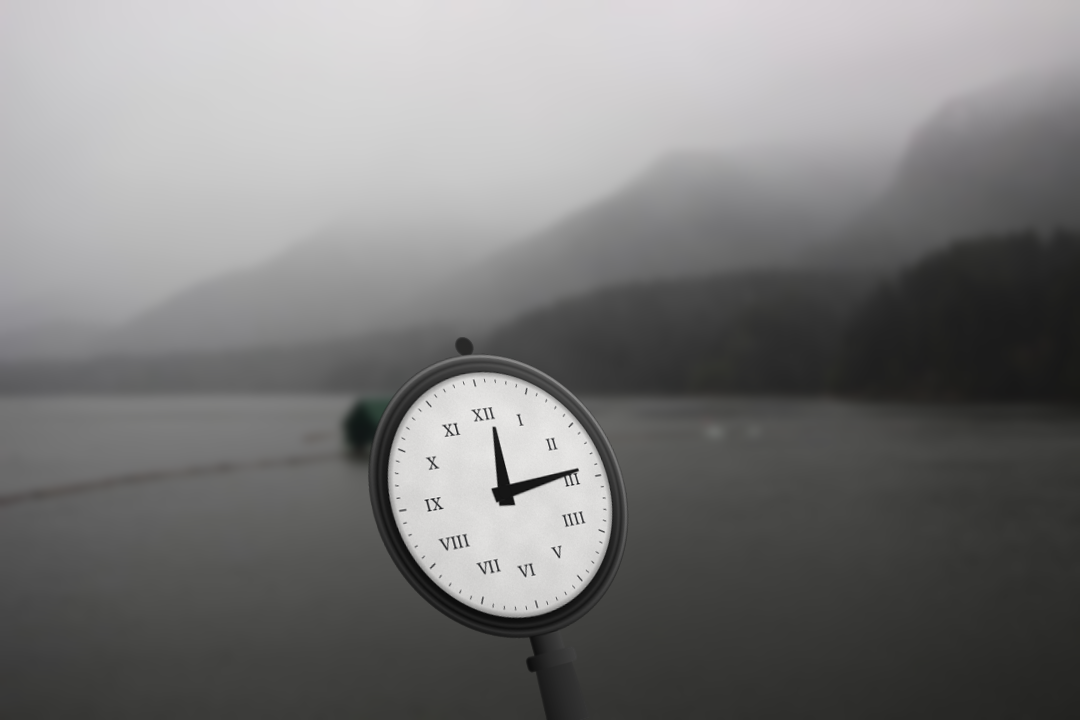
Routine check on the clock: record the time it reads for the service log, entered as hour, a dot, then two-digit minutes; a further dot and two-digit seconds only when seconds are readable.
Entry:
12.14
